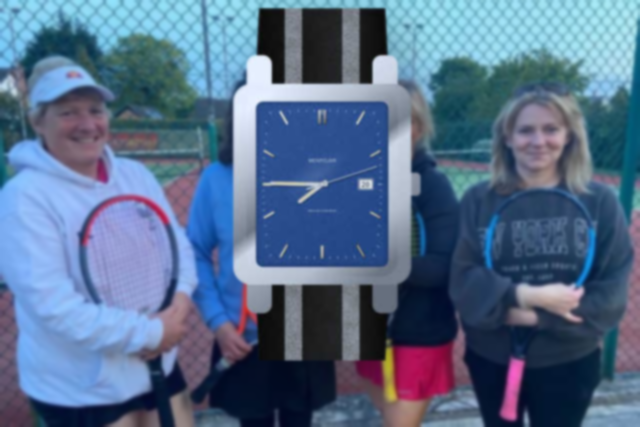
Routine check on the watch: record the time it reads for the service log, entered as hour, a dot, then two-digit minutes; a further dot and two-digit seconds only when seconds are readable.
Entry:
7.45.12
